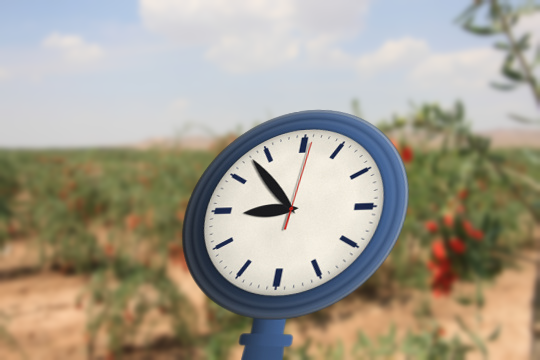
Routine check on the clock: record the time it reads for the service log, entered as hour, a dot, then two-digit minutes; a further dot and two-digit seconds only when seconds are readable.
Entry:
8.53.01
